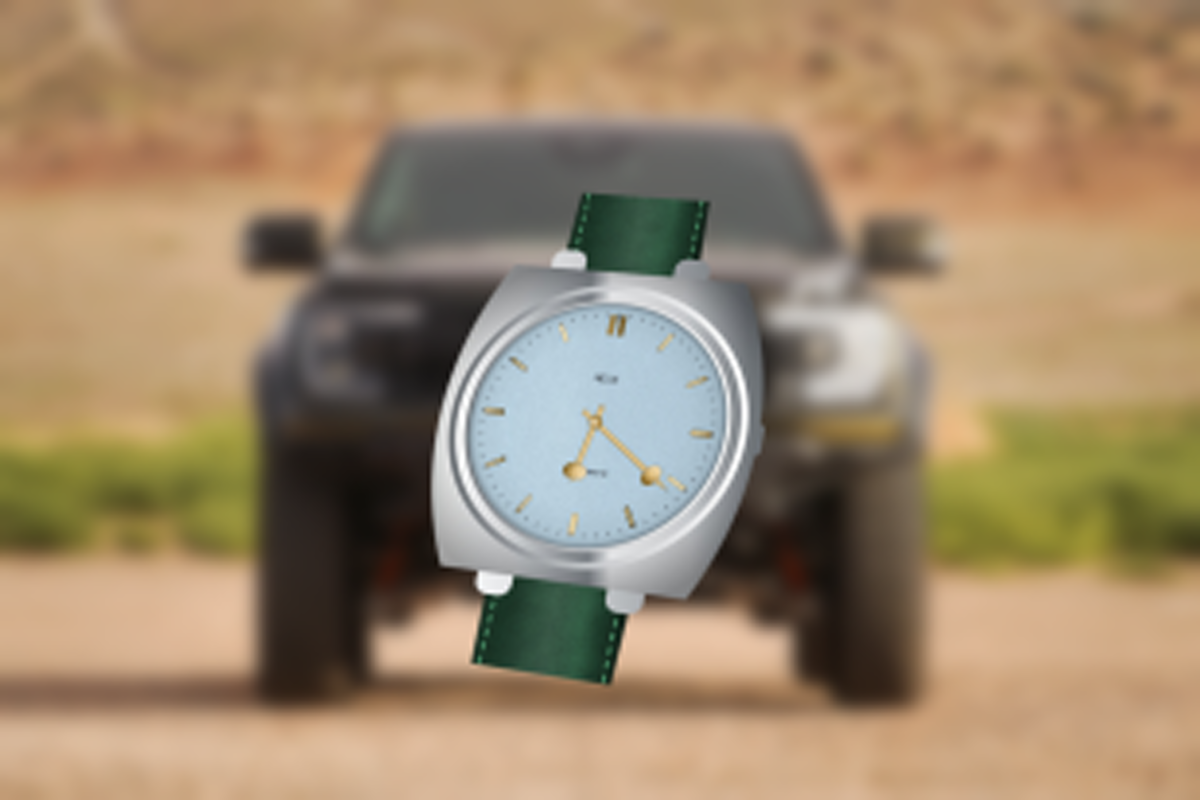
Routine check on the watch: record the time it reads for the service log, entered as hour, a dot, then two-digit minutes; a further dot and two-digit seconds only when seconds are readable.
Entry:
6.21
